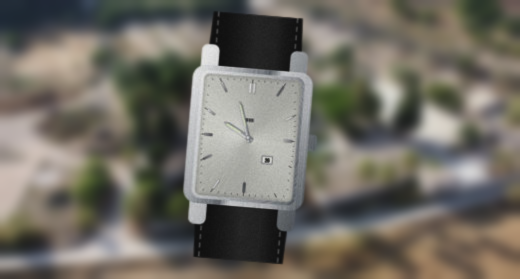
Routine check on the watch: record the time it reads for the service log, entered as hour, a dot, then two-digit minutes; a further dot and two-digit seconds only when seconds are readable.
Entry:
9.57
